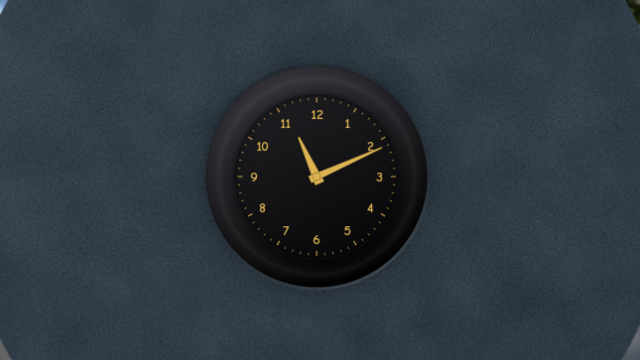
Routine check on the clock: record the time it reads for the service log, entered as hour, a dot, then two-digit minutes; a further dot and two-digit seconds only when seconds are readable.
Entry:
11.11
